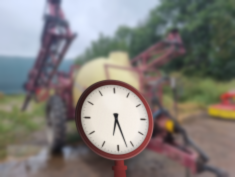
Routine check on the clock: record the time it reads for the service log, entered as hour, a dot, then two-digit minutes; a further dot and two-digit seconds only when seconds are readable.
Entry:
6.27
